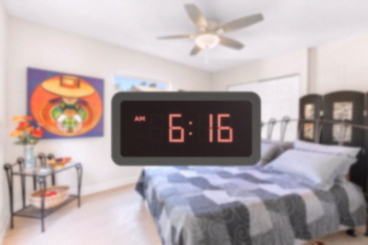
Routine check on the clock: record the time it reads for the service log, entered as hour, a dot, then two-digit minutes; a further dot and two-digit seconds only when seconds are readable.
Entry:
6.16
